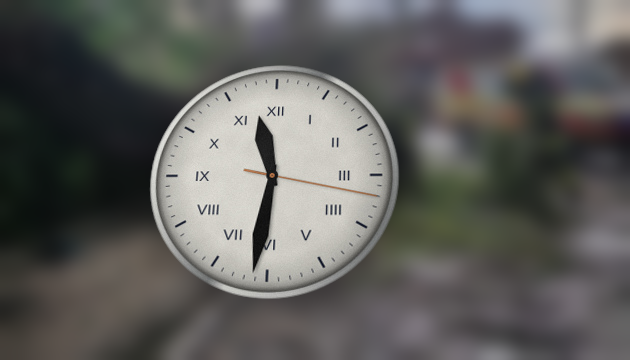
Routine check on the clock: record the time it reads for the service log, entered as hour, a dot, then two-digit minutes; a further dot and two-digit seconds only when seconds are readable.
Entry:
11.31.17
